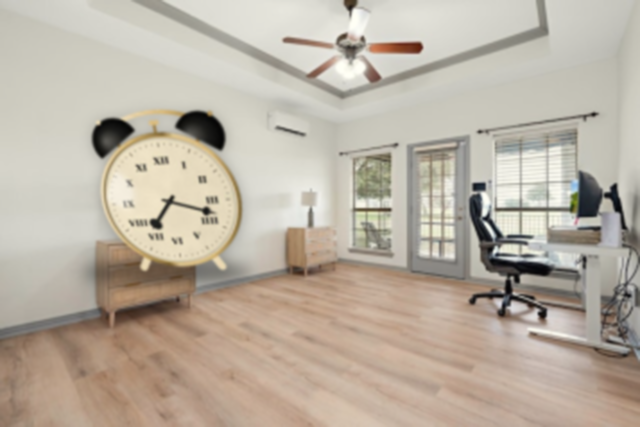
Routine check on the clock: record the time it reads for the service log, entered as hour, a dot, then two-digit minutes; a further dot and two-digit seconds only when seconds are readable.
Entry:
7.18
